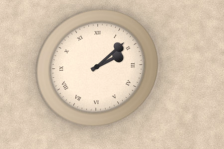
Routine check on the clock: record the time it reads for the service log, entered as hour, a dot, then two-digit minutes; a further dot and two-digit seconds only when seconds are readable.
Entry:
2.08
